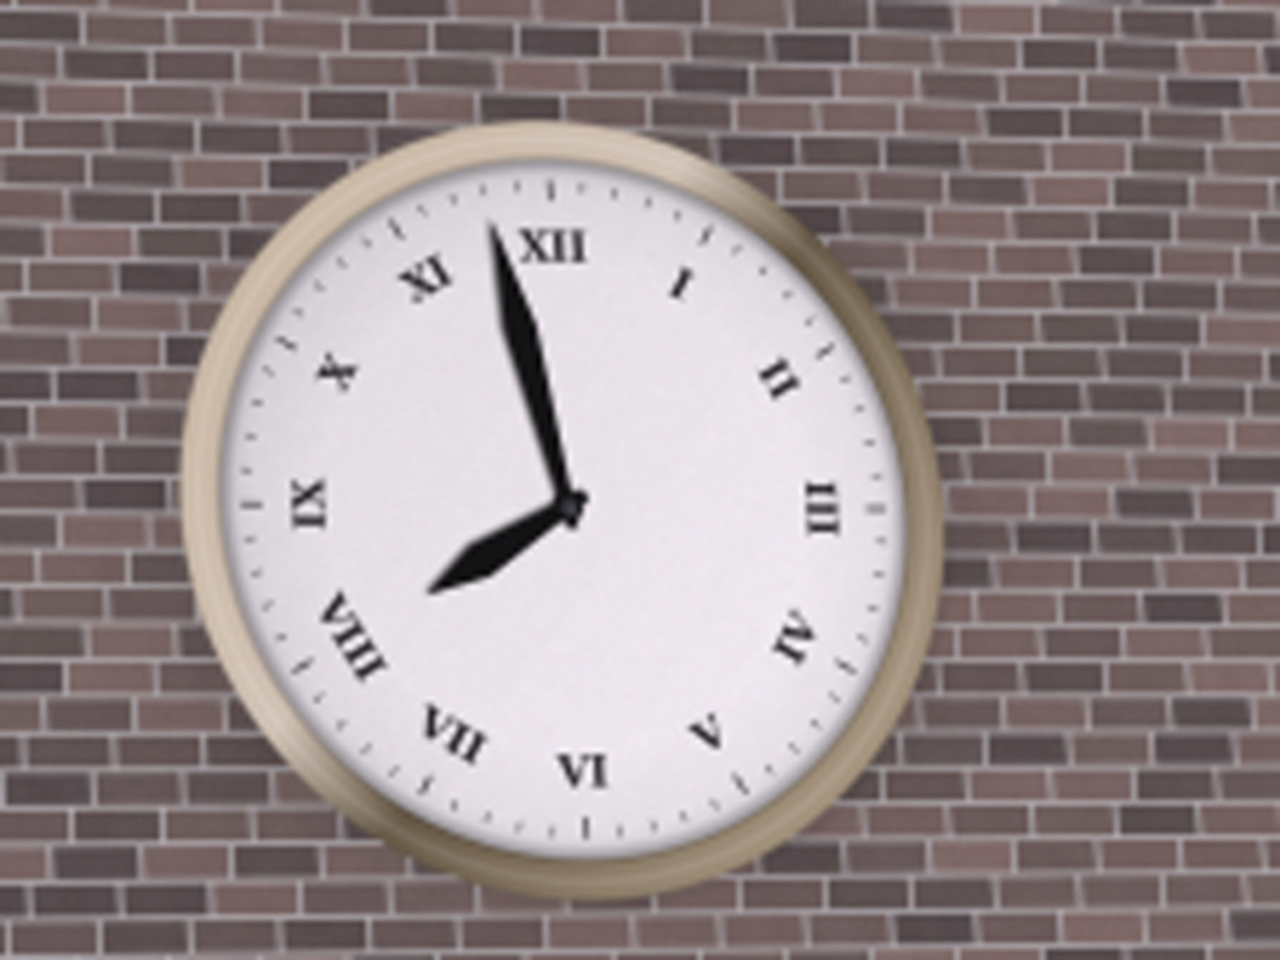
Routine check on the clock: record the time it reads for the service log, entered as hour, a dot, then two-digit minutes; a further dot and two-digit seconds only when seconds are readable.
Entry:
7.58
